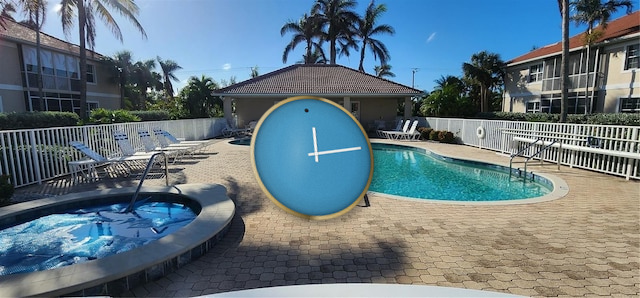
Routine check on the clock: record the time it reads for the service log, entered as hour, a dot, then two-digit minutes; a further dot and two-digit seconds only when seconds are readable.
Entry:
12.15
